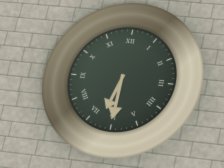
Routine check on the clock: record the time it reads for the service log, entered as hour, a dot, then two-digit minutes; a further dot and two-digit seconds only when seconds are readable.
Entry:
6.30
